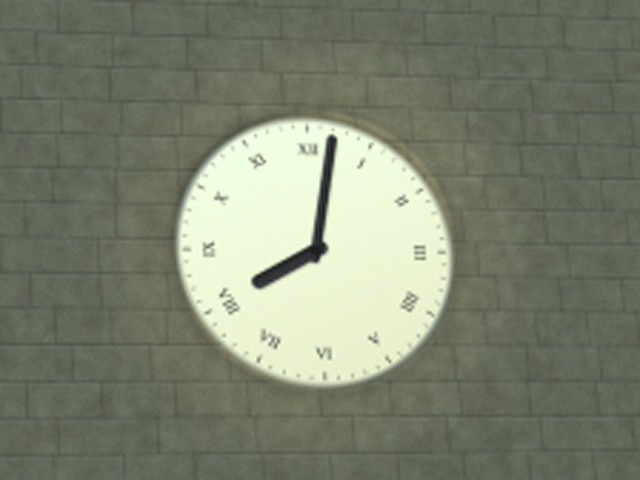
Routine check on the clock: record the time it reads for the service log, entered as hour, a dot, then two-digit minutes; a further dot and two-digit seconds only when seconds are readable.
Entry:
8.02
